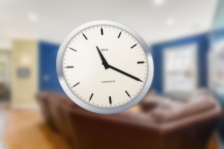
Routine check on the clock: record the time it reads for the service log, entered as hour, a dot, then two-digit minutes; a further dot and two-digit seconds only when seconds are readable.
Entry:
11.20
